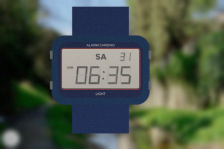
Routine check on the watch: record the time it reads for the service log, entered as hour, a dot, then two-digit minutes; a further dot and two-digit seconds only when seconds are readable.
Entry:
6.35
